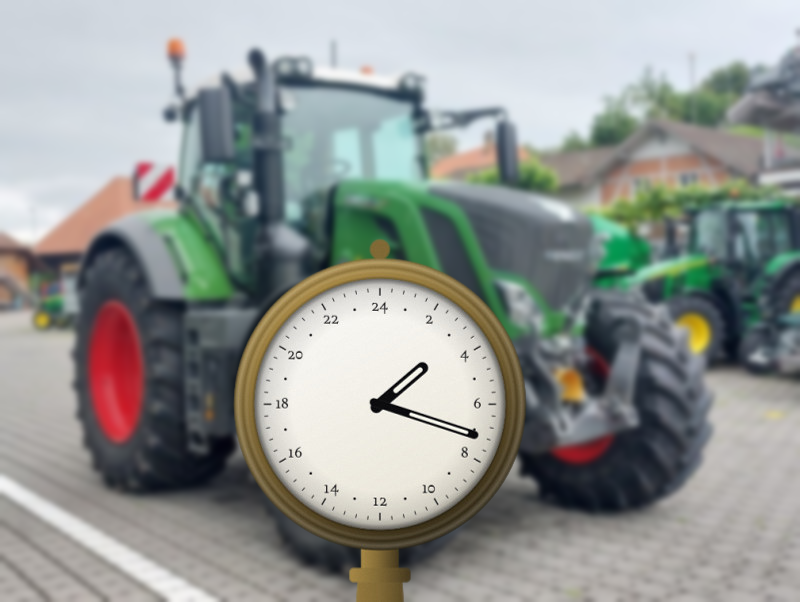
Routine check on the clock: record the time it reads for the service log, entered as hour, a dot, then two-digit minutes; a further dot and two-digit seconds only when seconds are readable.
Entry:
3.18
